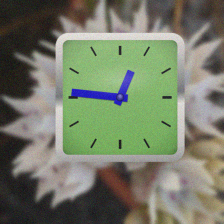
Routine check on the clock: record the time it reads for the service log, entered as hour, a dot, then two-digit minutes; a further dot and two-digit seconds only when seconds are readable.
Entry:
12.46
